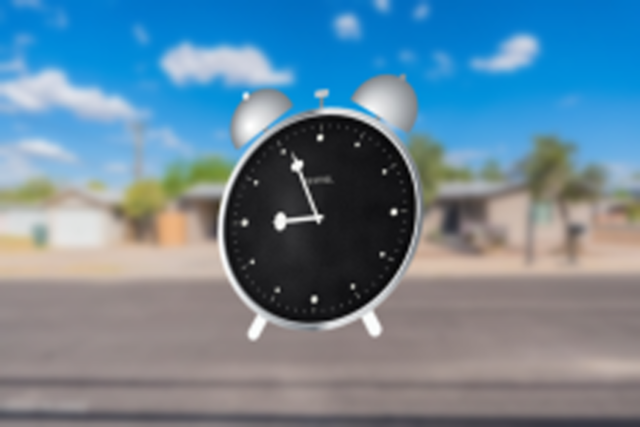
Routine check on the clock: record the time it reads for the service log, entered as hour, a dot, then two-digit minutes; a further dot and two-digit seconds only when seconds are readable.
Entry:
8.56
